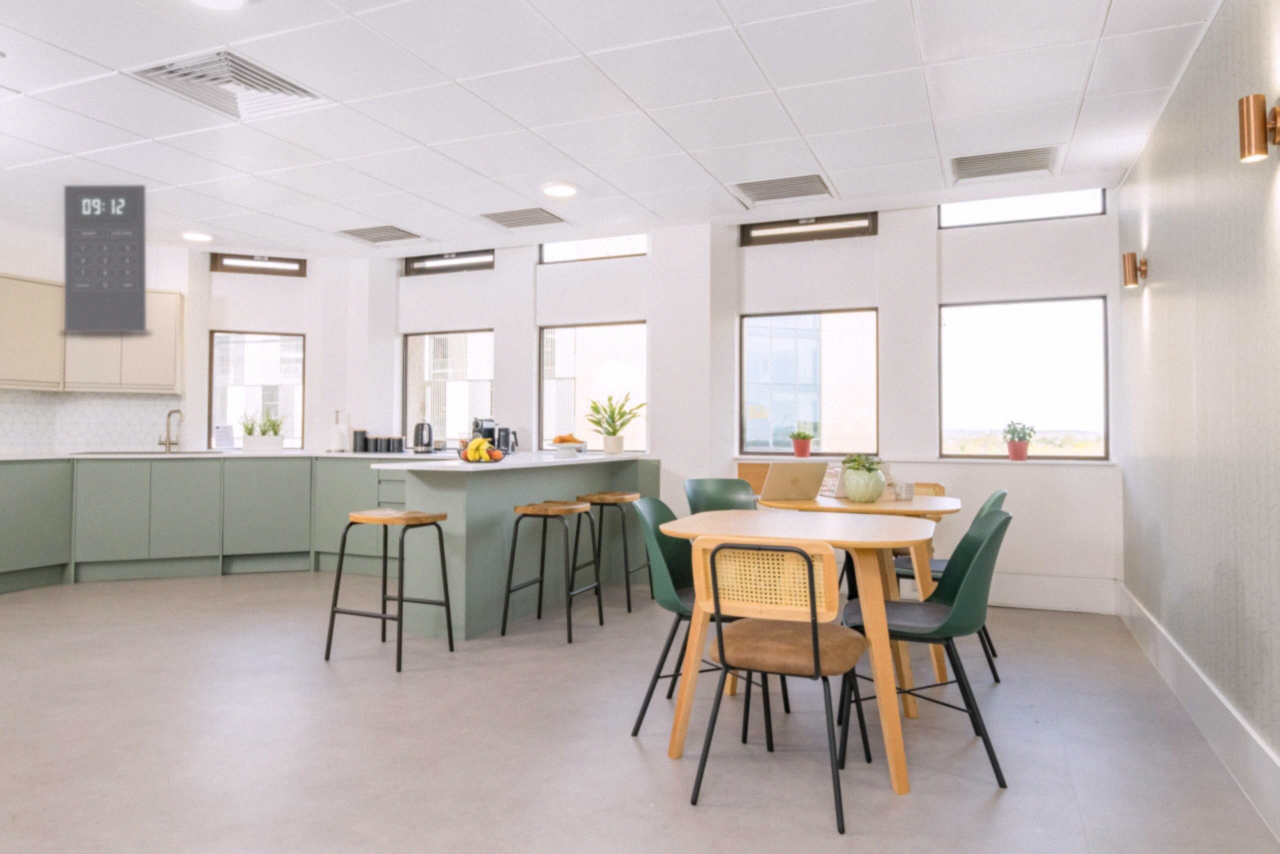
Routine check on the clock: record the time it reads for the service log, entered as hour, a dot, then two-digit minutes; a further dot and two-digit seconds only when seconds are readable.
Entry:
9.12
